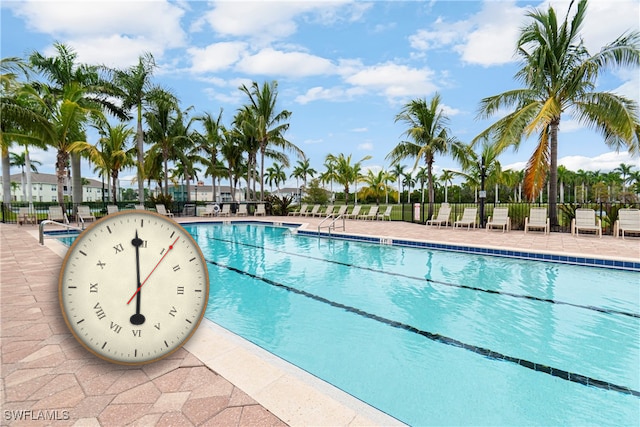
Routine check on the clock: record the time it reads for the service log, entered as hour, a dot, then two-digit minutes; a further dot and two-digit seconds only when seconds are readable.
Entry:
5.59.06
